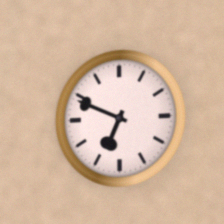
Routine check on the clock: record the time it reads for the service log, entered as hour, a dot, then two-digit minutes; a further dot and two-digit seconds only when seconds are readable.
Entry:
6.49
